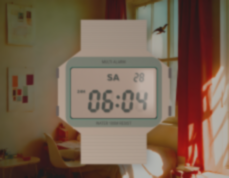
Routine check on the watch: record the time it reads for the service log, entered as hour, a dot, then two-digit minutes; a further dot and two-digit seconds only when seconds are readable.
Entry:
6.04
